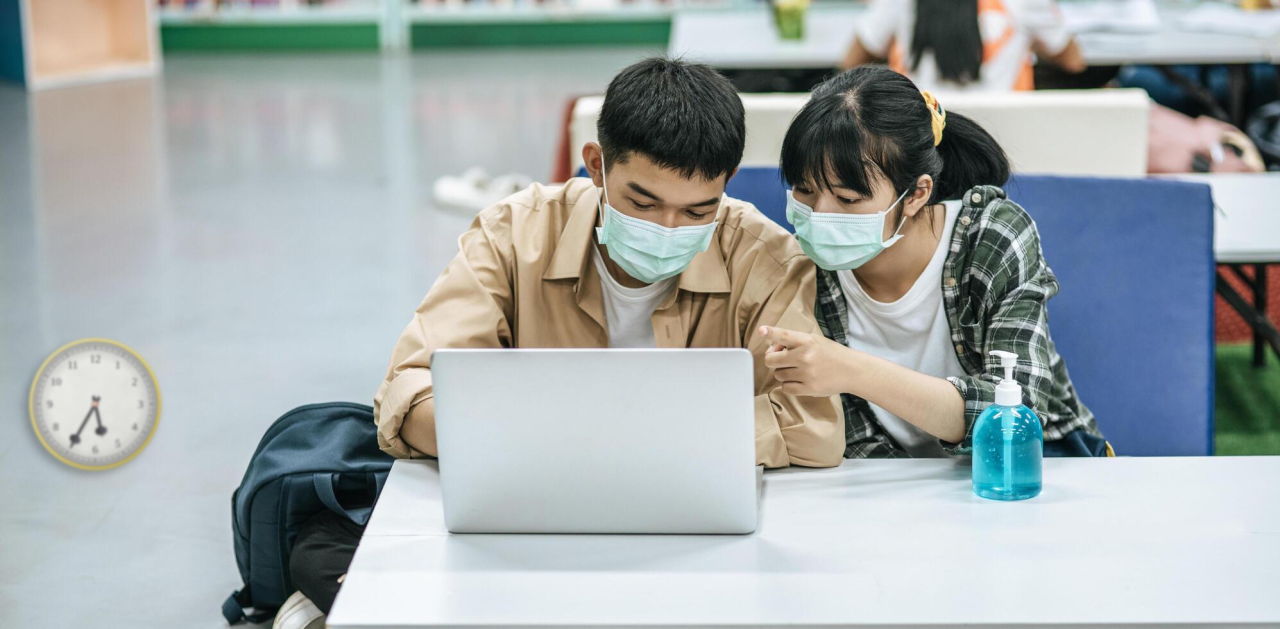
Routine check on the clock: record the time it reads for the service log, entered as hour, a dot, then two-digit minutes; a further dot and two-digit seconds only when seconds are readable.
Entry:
5.35
